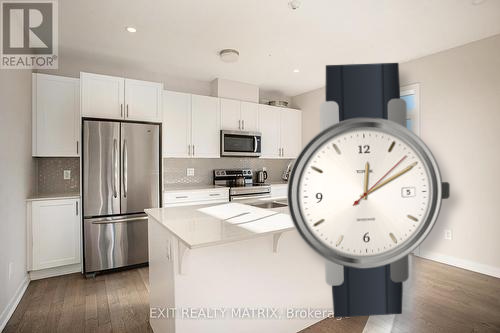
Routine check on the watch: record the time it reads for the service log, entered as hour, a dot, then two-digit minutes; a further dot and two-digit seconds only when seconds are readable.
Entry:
12.10.08
